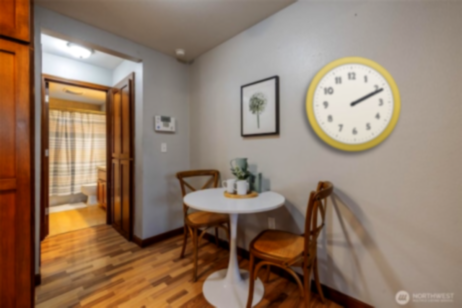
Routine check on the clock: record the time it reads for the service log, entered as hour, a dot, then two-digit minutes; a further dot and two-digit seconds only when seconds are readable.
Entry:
2.11
